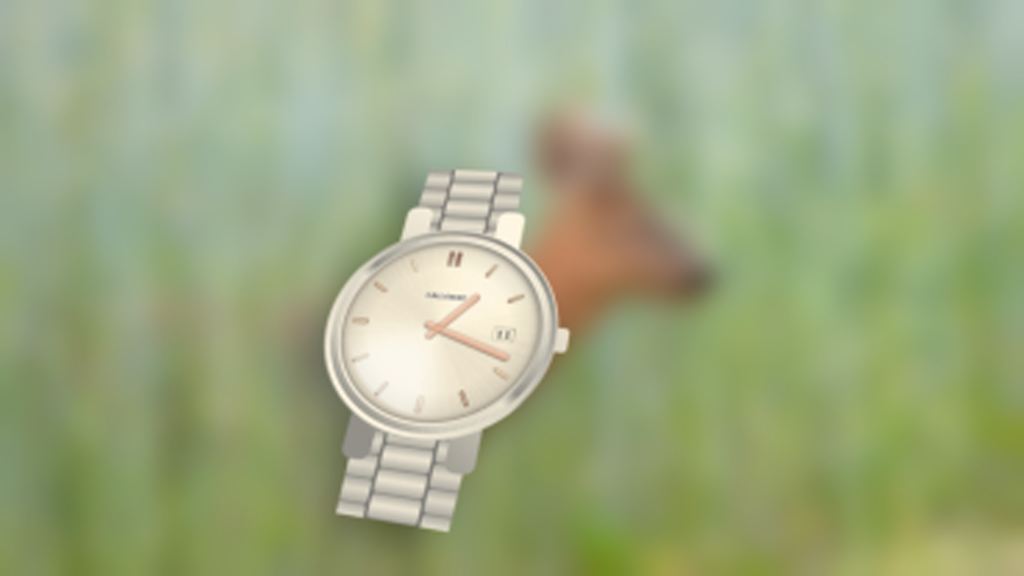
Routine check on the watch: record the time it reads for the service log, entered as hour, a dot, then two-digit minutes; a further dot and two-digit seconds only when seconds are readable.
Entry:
1.18
